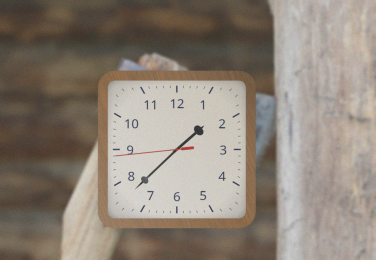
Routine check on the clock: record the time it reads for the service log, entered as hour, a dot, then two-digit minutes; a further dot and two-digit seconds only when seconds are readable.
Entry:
1.37.44
